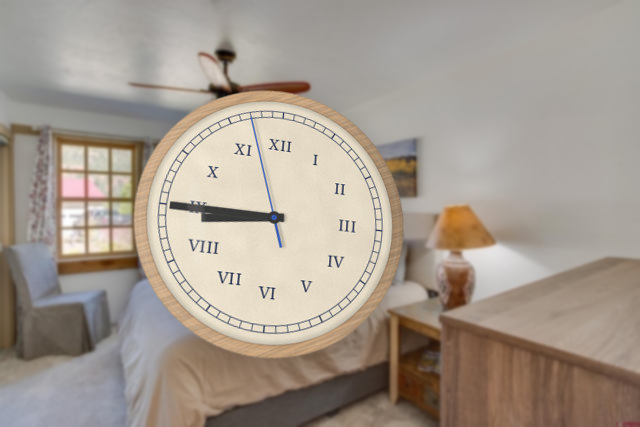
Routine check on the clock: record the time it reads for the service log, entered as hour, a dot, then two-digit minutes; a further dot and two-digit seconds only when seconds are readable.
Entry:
8.44.57
